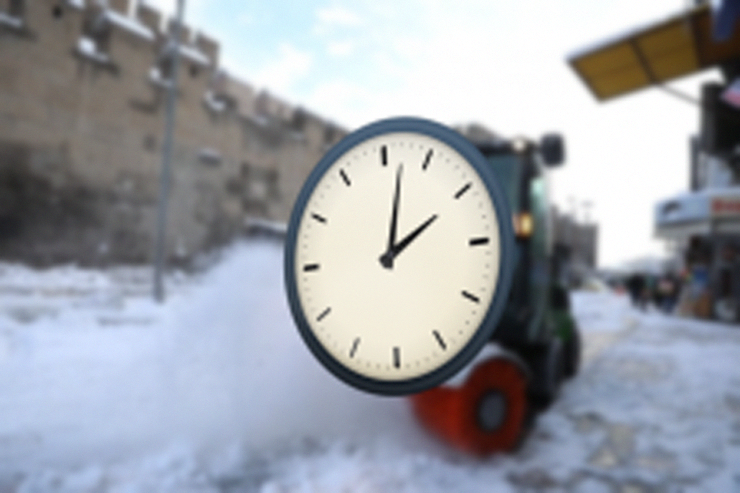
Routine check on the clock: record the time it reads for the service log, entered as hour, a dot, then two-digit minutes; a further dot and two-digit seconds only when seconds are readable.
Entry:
2.02
